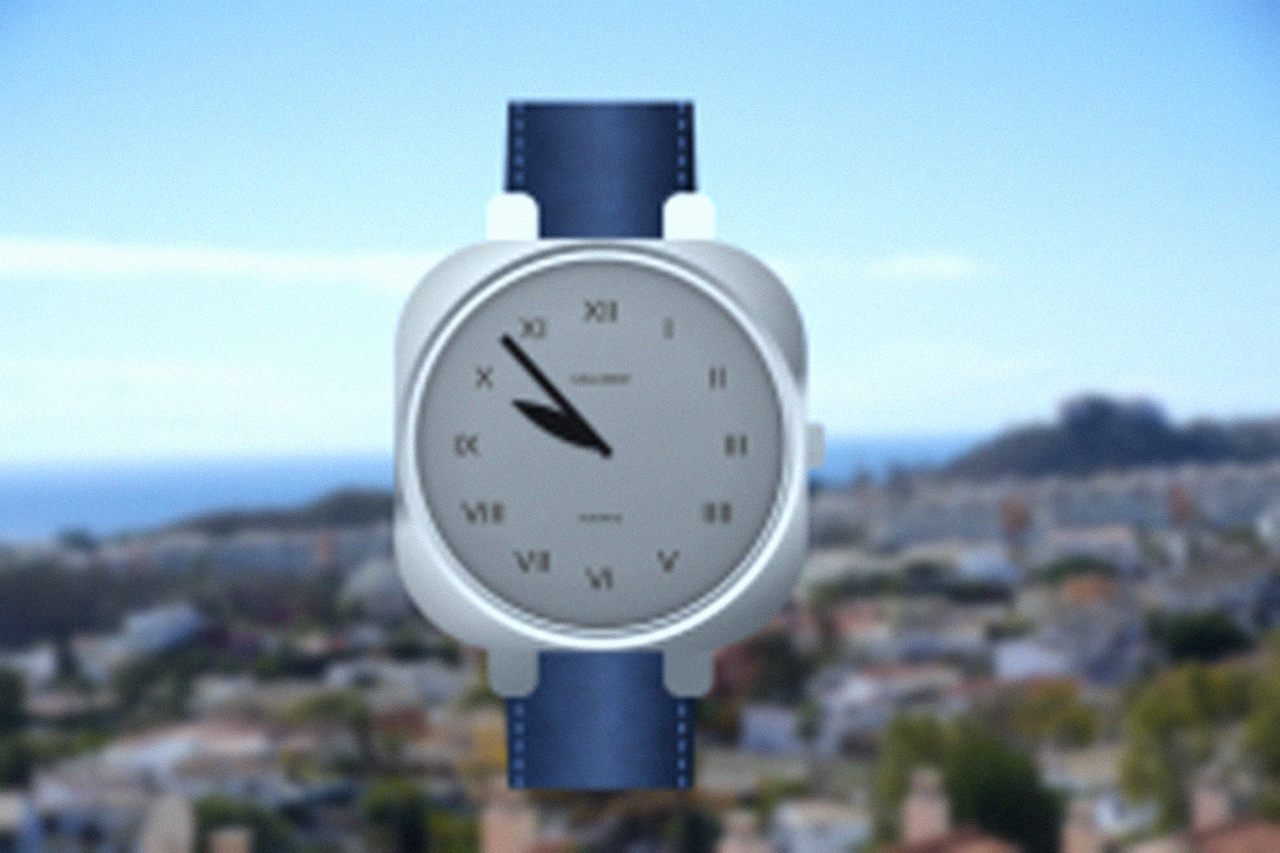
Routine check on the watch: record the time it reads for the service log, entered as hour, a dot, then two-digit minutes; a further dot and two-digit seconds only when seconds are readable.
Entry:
9.53
